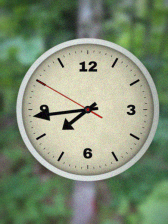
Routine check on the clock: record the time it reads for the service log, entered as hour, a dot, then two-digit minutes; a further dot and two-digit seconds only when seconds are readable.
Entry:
7.43.50
